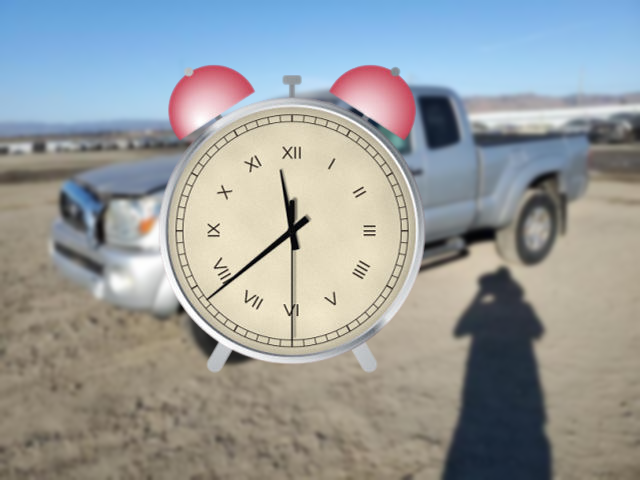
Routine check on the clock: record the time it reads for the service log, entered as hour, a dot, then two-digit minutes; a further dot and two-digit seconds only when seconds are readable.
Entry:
11.38.30
